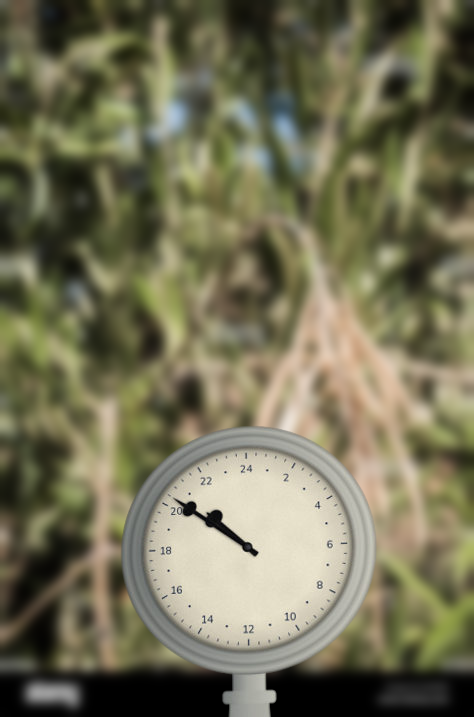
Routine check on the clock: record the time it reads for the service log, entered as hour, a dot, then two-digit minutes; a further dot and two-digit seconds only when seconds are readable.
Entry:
20.51
